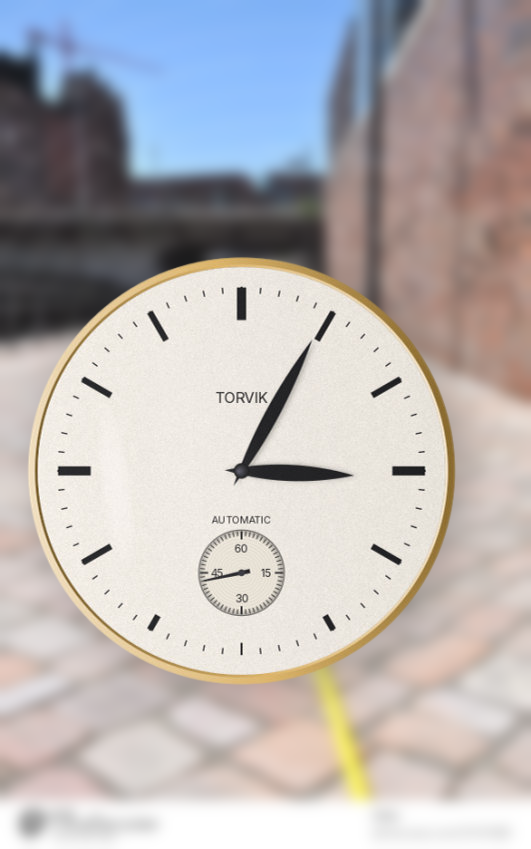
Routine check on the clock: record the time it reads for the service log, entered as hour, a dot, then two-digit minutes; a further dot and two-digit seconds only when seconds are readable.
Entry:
3.04.43
